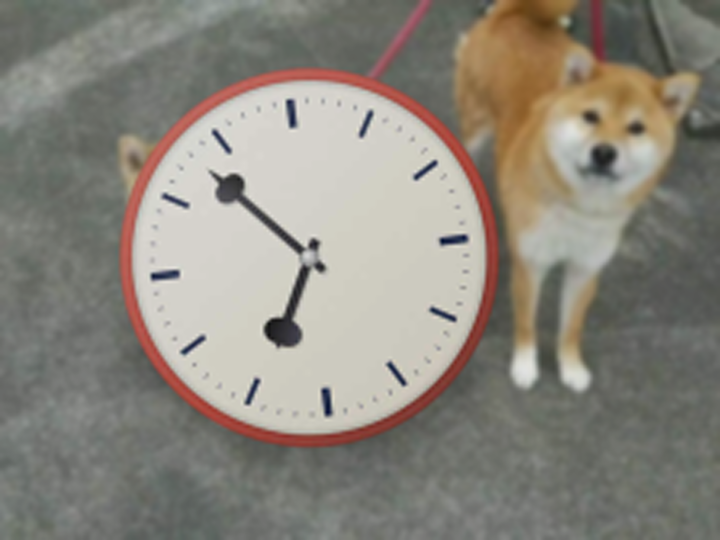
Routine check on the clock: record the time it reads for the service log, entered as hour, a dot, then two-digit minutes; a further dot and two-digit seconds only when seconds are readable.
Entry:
6.53
